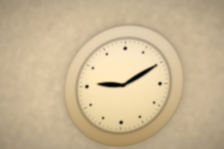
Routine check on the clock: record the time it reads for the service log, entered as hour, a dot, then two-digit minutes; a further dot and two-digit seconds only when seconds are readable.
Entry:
9.10
